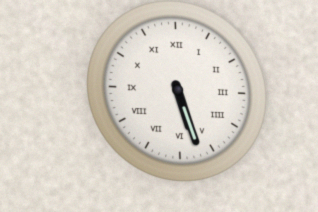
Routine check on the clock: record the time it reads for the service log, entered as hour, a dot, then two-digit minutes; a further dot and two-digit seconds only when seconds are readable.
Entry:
5.27
